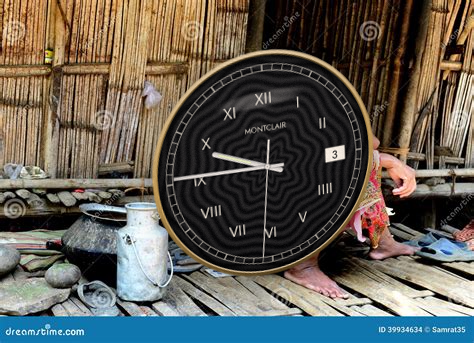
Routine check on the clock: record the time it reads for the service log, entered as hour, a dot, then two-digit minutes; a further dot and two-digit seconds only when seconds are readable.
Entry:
9.45.31
